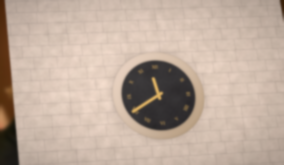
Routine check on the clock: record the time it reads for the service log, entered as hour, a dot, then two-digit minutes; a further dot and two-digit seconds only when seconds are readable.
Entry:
11.40
